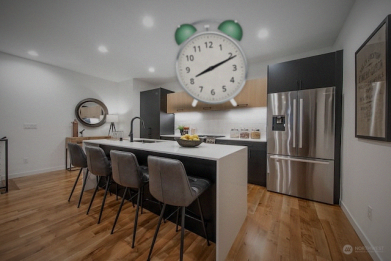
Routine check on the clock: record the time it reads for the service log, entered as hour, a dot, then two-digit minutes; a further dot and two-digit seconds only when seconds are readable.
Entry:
8.11
